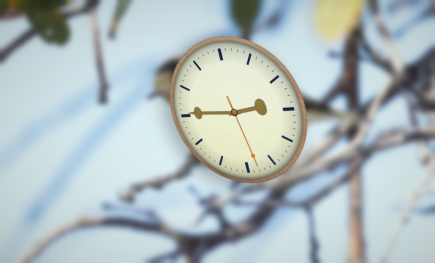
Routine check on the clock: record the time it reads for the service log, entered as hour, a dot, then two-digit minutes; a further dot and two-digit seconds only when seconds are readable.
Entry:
2.45.28
